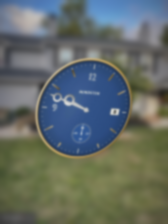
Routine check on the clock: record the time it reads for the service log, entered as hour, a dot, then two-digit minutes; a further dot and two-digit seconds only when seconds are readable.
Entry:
9.48
